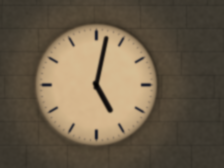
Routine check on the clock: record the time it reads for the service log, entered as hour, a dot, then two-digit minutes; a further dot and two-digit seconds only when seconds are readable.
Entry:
5.02
